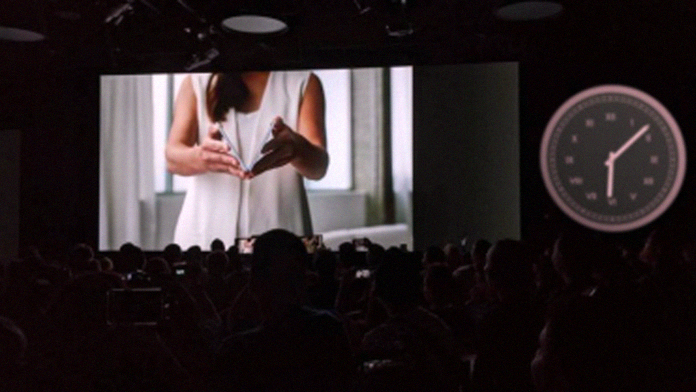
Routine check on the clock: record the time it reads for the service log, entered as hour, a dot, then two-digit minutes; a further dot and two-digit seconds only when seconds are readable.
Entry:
6.08
